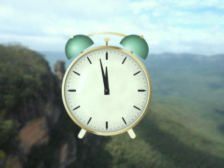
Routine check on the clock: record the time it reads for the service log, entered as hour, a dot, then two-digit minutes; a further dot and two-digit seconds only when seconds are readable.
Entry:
11.58
